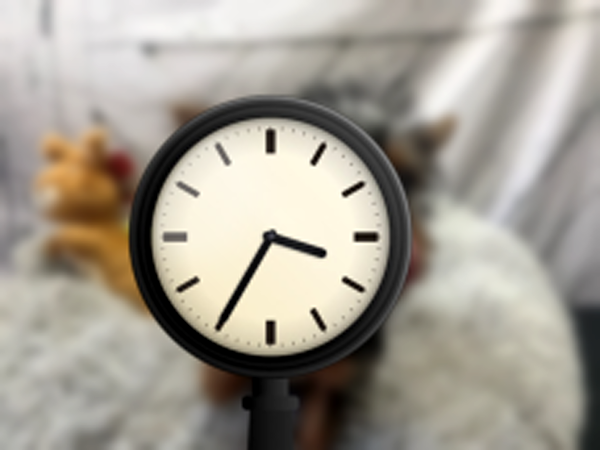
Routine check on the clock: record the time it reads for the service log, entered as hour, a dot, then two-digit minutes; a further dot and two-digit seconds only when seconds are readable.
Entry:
3.35
